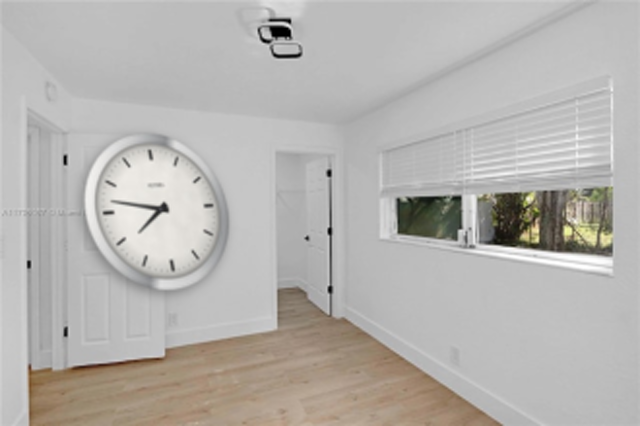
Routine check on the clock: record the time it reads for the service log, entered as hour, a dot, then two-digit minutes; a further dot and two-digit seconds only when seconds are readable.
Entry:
7.47
